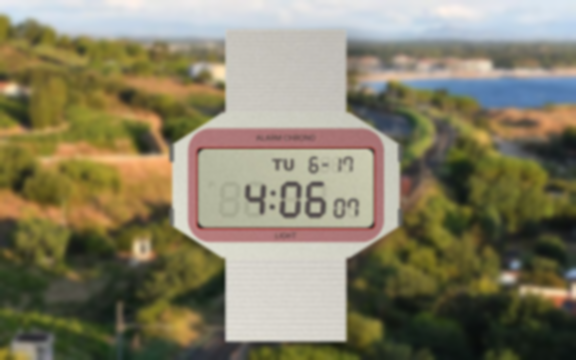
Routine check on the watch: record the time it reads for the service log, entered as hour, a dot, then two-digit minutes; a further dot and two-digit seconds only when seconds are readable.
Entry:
4.06.07
